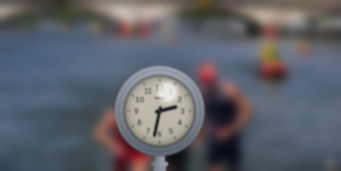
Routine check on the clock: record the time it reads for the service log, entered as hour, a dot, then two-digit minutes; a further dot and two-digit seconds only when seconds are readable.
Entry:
2.32
